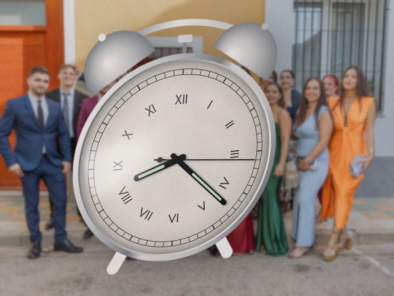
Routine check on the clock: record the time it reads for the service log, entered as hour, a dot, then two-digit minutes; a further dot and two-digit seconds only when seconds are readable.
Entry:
8.22.16
